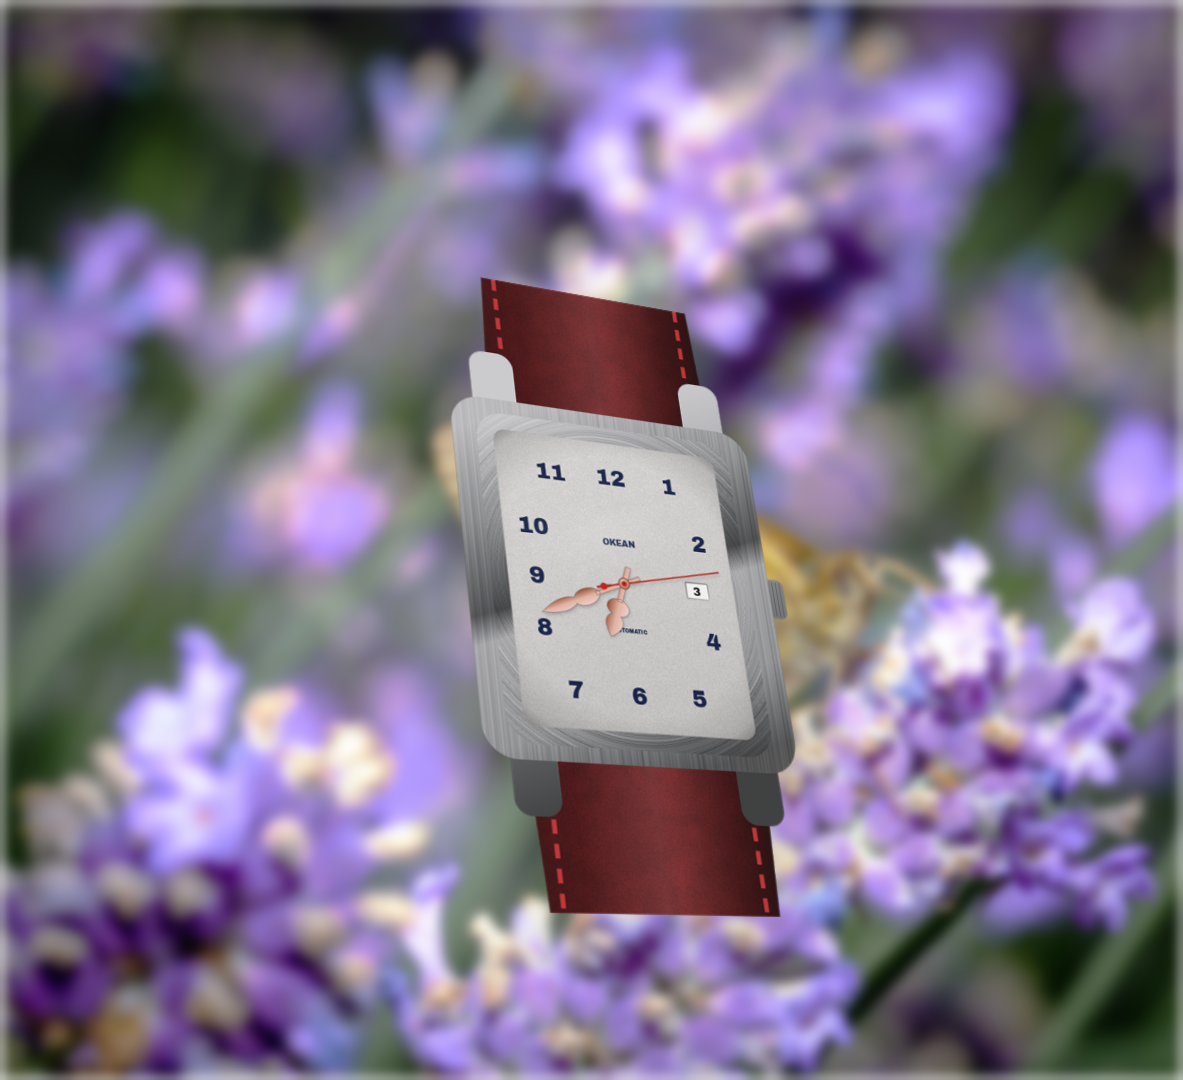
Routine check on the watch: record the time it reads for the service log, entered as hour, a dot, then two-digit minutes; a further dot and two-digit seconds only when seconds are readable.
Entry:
6.41.13
